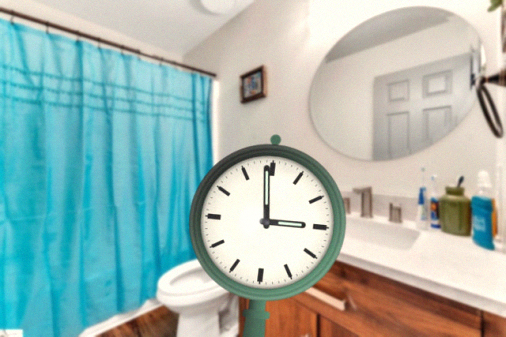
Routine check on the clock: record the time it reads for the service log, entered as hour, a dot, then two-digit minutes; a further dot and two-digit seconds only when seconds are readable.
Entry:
2.59
